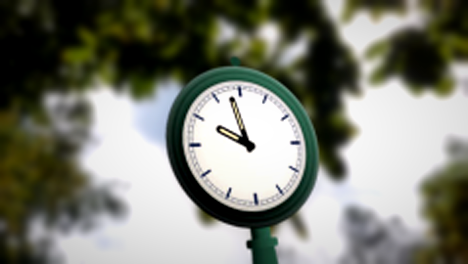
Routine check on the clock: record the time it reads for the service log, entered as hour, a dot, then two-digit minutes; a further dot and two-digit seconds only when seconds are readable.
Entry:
9.58
